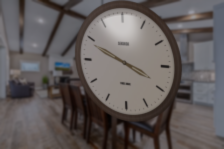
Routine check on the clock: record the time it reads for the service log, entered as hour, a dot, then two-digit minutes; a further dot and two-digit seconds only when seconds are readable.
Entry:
3.49
